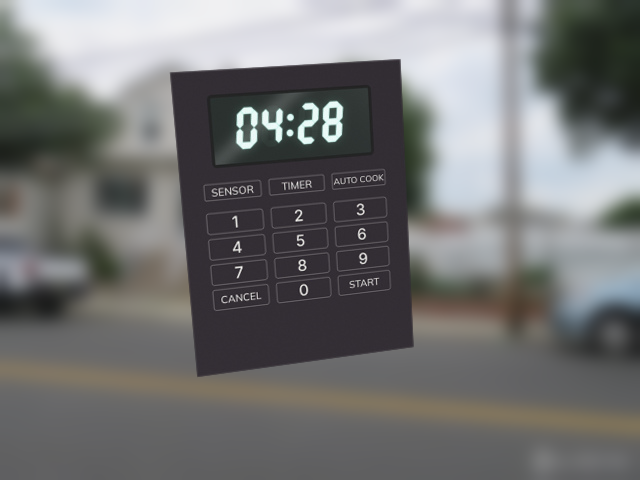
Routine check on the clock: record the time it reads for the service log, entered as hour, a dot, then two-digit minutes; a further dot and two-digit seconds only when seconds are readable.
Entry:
4.28
